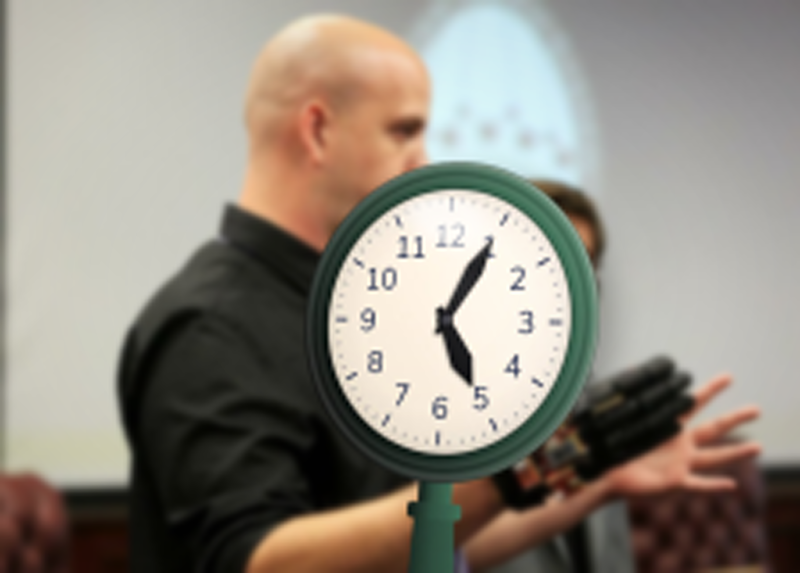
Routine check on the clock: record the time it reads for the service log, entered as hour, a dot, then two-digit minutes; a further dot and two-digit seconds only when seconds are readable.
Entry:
5.05
